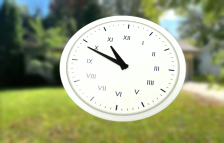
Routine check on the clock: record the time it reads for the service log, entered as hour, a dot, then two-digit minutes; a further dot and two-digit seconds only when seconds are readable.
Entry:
10.49
